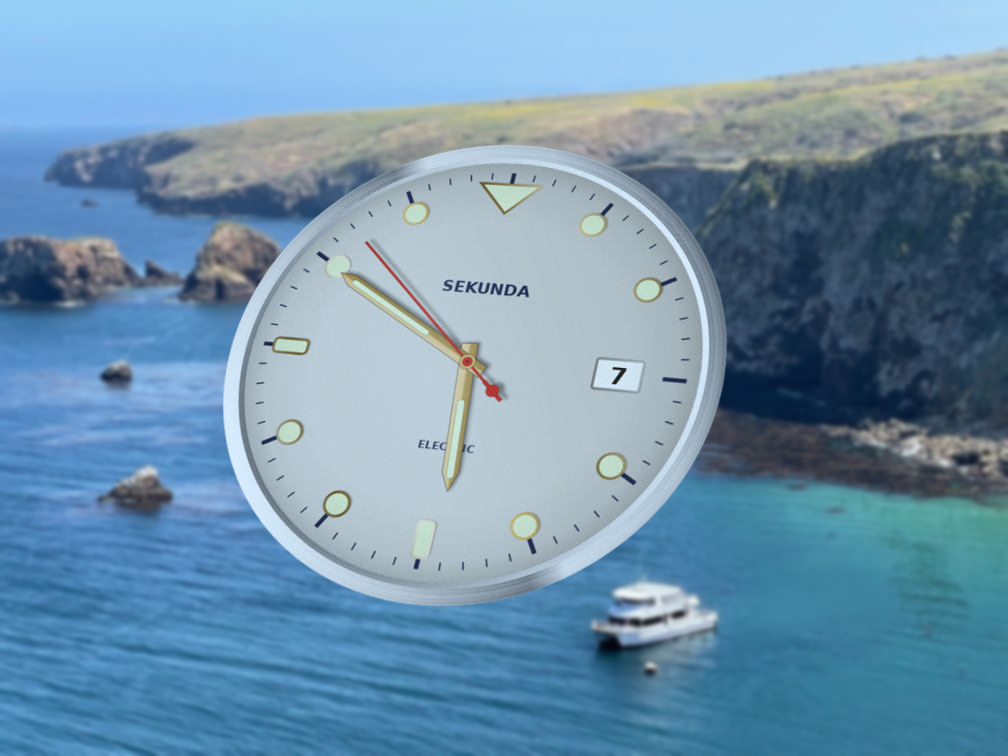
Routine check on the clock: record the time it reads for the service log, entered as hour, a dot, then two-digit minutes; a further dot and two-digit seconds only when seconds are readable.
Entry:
5.49.52
